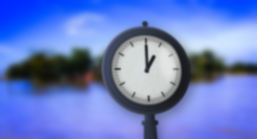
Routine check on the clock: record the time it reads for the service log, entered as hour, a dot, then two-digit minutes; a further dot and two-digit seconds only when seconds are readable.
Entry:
1.00
